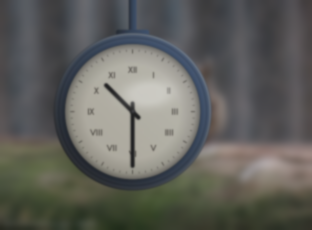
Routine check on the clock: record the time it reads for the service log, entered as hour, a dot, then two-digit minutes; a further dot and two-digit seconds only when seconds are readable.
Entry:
10.30
